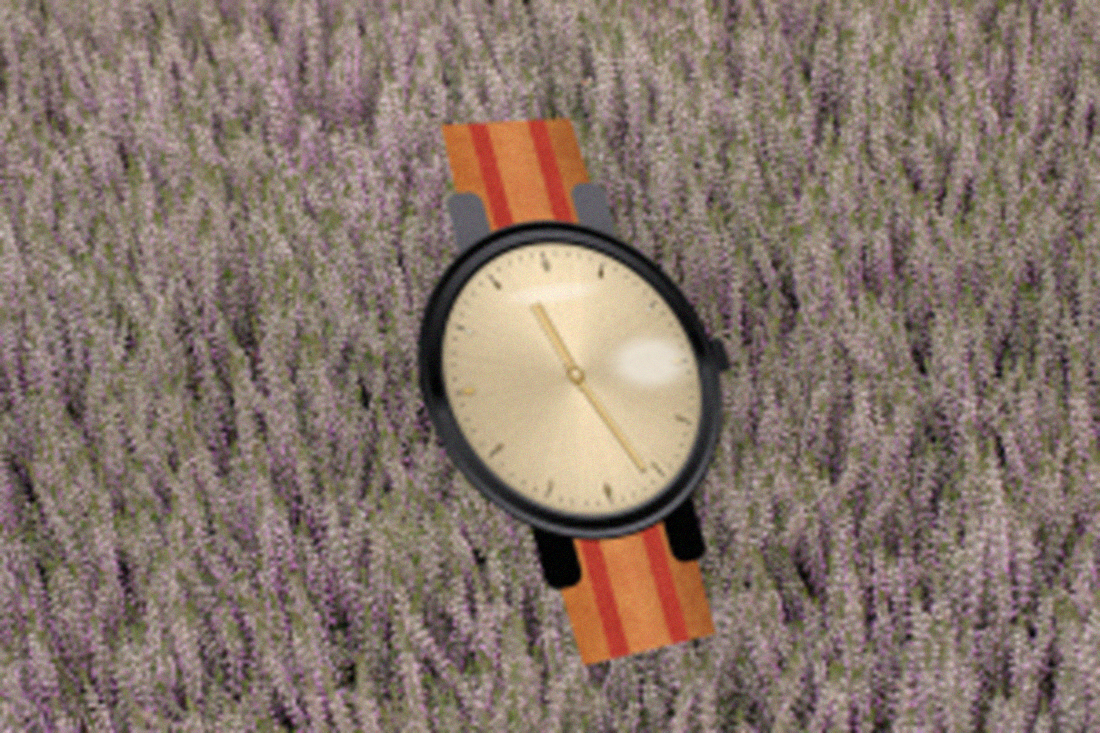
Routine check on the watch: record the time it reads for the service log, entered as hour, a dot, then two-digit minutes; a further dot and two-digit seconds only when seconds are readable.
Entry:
11.26
